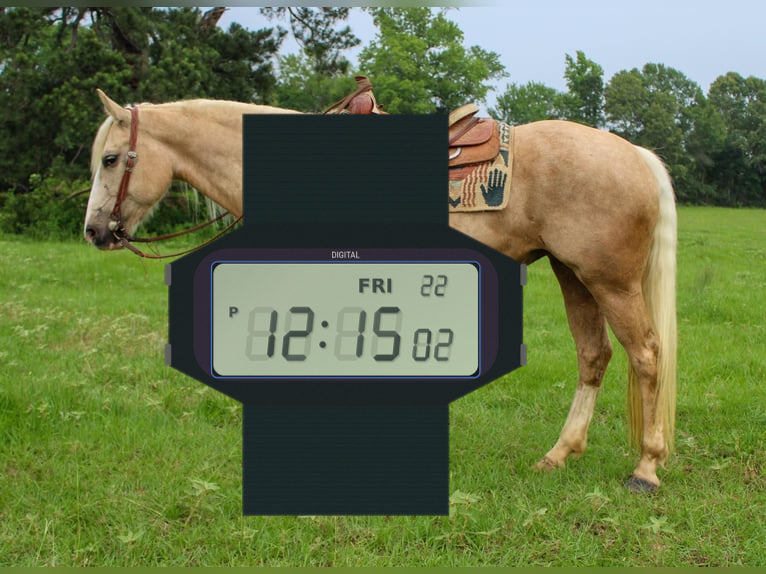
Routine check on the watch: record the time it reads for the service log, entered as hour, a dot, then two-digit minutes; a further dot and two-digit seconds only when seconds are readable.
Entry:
12.15.02
